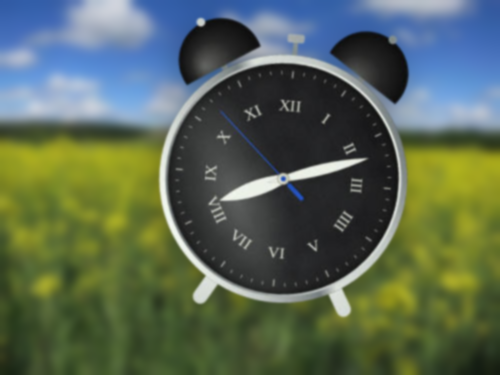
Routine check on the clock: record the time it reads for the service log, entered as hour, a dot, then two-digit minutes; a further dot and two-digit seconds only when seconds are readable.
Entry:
8.11.52
